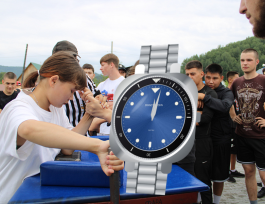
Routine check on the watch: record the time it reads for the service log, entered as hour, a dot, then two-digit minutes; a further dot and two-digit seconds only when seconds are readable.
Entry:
12.02
